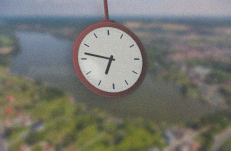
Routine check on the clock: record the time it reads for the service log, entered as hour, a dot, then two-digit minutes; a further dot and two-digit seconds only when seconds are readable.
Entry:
6.47
